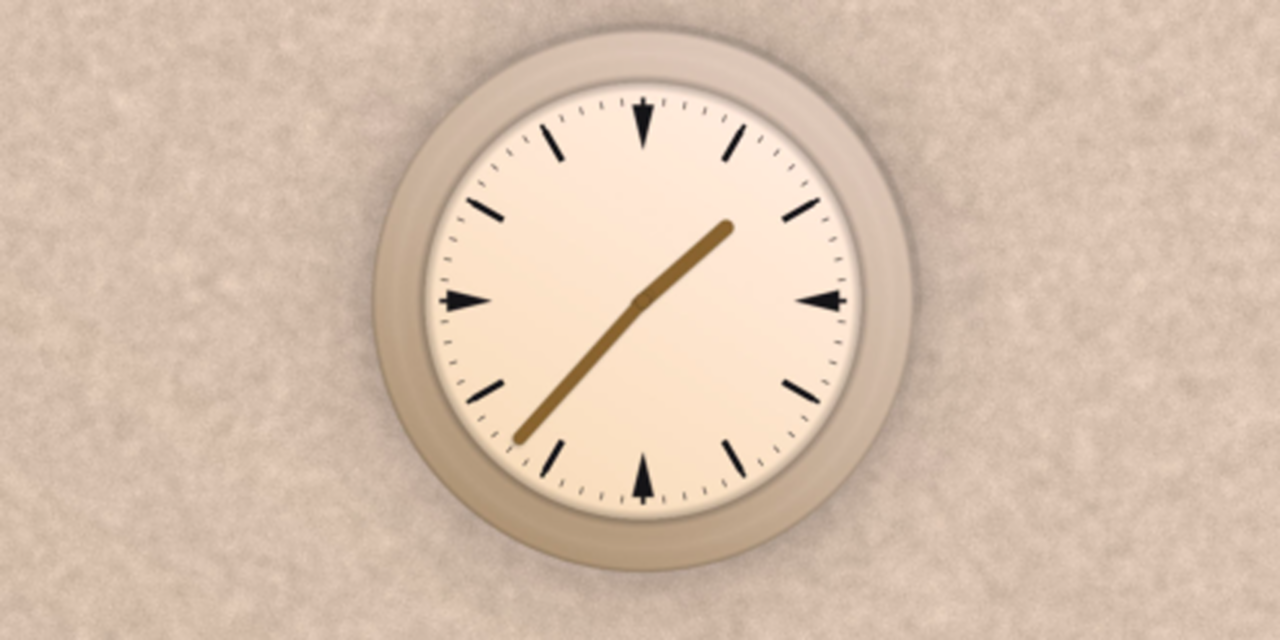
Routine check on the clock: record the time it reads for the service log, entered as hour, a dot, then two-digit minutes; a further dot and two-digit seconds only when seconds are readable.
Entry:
1.37
